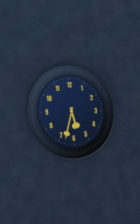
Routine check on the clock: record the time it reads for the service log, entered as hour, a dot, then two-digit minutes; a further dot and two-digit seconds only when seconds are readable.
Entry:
5.33
